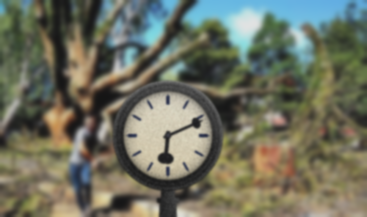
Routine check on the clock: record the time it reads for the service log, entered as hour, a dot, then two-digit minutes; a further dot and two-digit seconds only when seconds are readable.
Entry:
6.11
